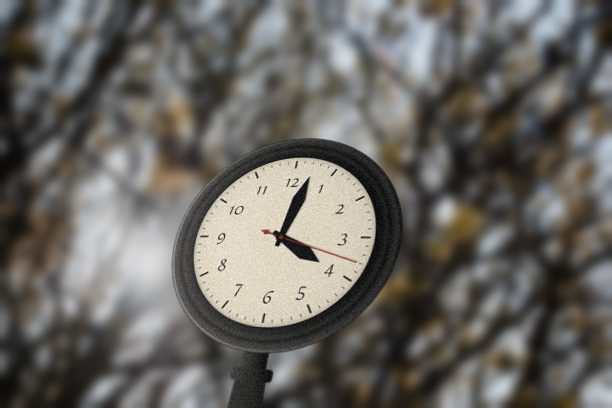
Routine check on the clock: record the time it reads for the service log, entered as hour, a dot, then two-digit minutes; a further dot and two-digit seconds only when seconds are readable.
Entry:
4.02.18
